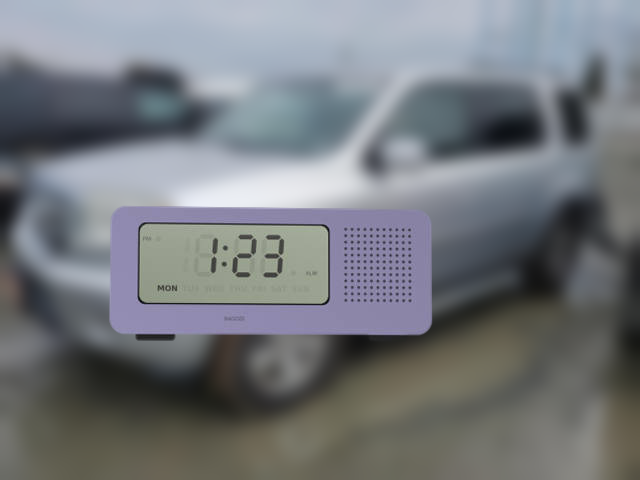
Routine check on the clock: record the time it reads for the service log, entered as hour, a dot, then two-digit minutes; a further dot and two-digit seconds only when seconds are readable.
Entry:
1.23
